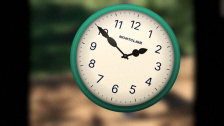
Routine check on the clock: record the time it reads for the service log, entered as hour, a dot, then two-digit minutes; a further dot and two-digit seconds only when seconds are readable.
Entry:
1.50
